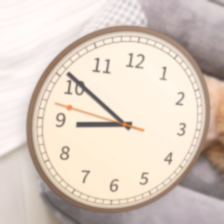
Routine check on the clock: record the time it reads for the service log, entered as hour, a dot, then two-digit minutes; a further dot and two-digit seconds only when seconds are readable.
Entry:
8.50.47
